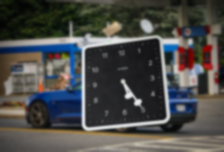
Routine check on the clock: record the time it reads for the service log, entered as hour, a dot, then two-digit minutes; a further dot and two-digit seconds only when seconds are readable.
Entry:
5.25
